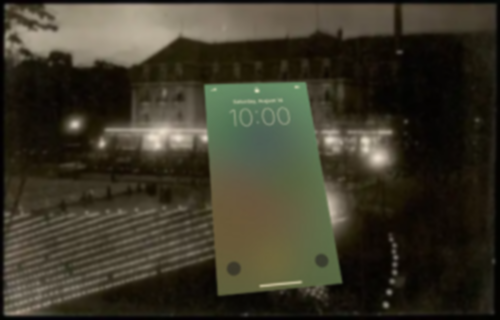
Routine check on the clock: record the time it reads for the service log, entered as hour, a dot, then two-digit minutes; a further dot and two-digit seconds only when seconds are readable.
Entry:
10.00
